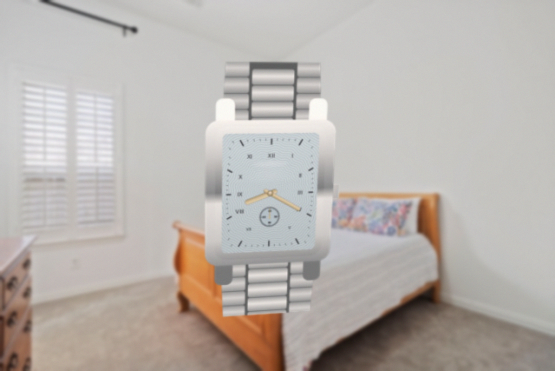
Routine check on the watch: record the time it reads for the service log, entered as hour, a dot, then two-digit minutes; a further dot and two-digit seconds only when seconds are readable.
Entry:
8.20
